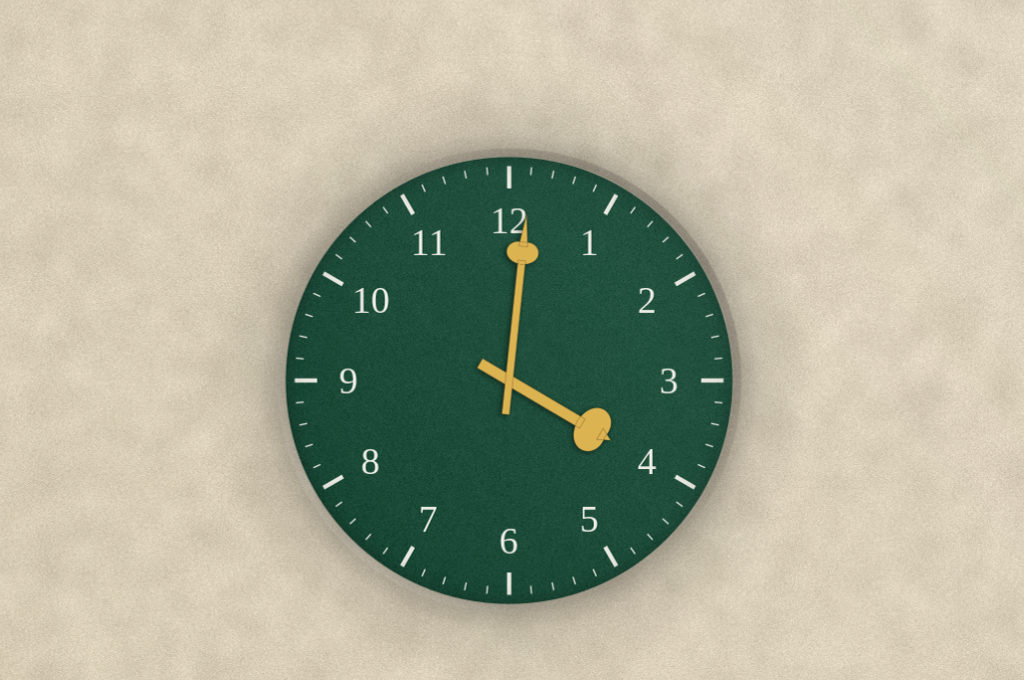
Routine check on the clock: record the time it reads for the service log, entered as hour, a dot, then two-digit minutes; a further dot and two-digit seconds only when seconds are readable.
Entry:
4.01
